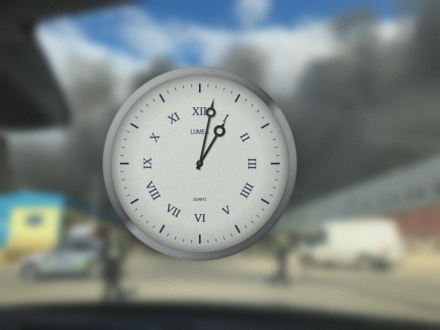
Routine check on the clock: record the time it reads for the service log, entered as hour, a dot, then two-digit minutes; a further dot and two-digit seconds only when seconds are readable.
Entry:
1.02
